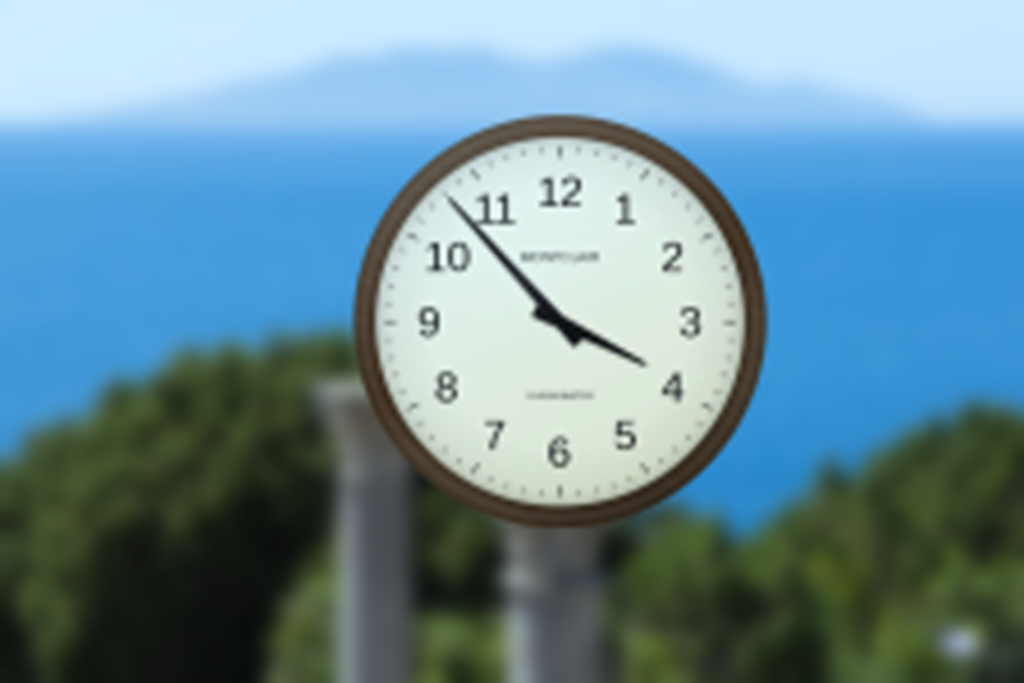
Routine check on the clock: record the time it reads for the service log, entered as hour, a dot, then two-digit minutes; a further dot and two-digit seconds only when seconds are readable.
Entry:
3.53
